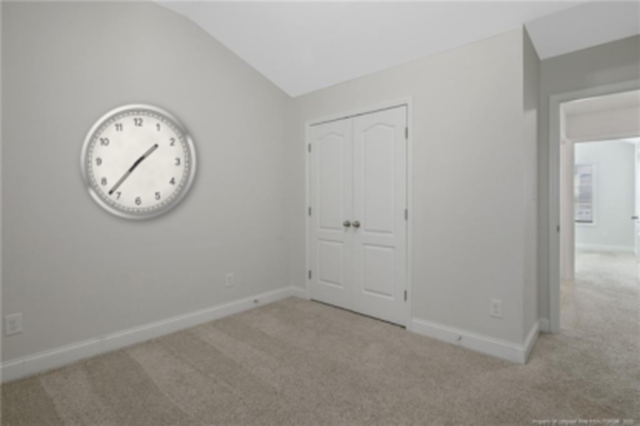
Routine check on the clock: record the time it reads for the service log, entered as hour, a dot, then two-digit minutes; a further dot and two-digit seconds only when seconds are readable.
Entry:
1.37
